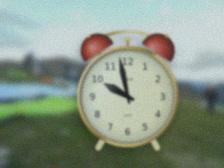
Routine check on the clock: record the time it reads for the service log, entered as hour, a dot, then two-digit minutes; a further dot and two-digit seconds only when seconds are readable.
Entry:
9.58
